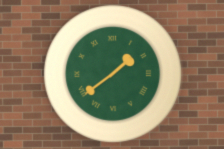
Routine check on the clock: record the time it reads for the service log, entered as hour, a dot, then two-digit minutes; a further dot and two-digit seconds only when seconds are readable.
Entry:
1.39
